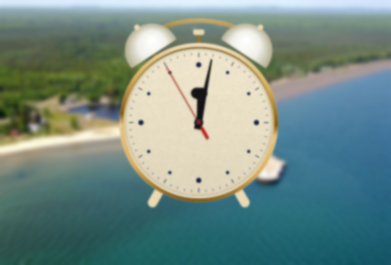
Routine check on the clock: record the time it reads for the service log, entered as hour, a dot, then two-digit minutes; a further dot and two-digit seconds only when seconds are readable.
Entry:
12.01.55
